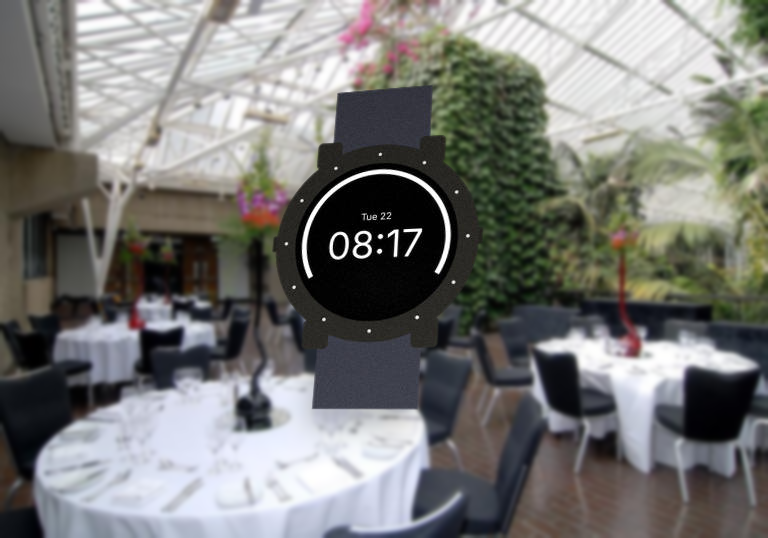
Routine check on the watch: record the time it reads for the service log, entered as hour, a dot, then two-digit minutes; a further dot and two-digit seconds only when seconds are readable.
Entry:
8.17
